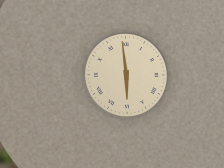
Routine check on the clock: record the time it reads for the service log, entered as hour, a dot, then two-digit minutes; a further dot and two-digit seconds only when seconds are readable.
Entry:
5.59
